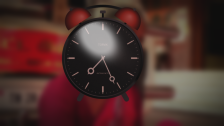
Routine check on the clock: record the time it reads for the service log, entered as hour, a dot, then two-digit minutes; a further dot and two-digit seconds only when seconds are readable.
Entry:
7.26
